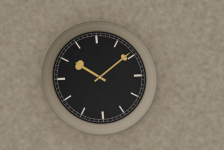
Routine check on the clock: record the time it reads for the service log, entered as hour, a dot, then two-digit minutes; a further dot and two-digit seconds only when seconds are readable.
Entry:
10.09
